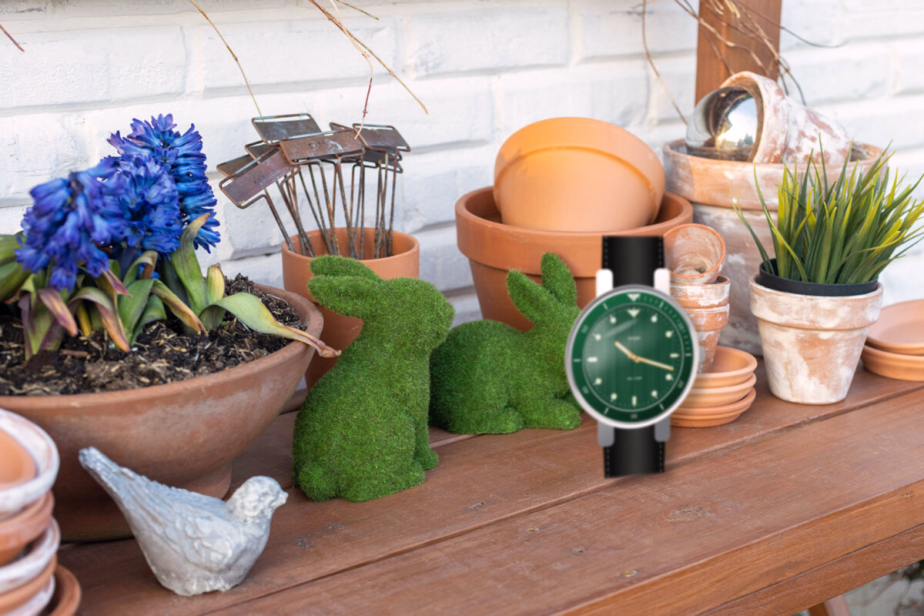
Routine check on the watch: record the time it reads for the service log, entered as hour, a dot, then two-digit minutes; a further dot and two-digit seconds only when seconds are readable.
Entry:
10.18
